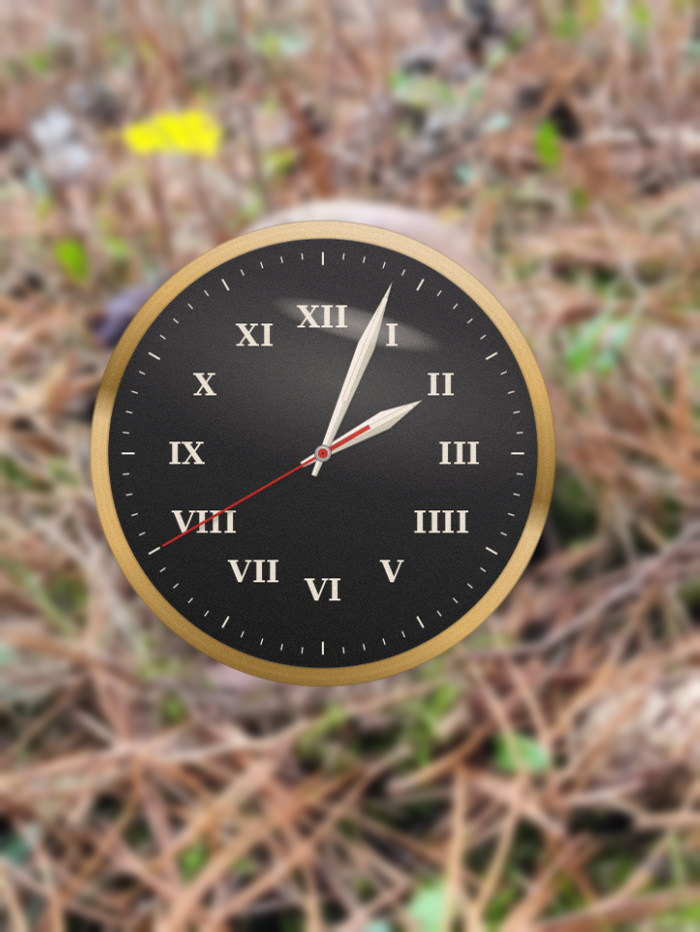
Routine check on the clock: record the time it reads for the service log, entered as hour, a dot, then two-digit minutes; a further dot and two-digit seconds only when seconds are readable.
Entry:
2.03.40
